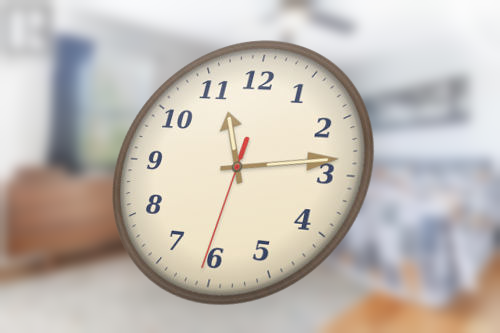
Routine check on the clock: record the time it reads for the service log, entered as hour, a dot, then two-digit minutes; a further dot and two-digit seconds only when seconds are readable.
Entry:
11.13.31
